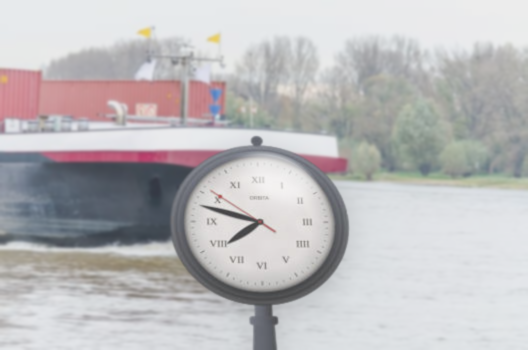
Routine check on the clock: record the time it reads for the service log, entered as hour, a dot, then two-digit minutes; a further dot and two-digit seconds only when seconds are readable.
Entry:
7.47.51
